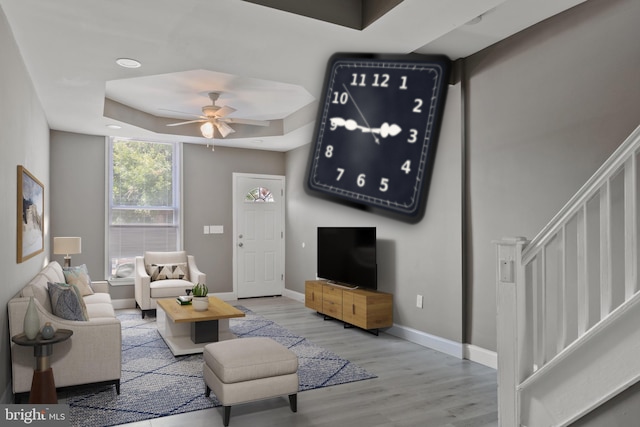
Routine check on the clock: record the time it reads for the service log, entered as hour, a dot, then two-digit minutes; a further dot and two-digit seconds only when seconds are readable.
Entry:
2.45.52
